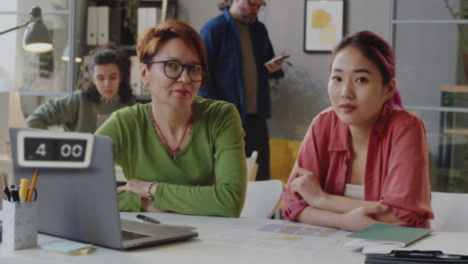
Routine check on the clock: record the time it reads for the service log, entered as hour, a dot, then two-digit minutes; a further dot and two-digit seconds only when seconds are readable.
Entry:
4.00
